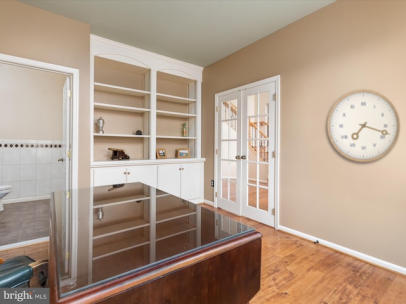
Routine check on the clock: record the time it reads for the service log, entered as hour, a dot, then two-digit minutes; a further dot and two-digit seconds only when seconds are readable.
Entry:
7.18
